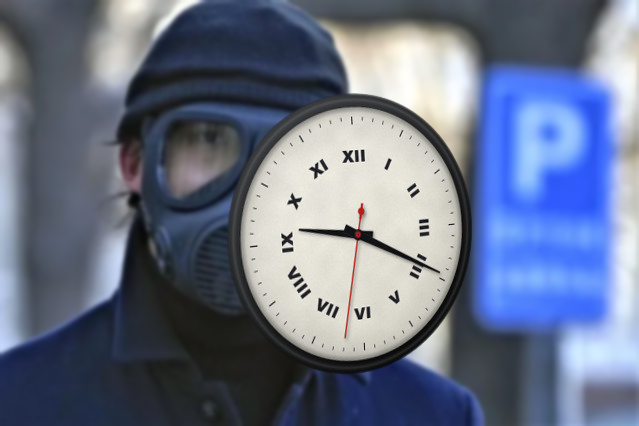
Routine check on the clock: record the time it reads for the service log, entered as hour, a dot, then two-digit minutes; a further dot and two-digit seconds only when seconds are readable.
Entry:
9.19.32
